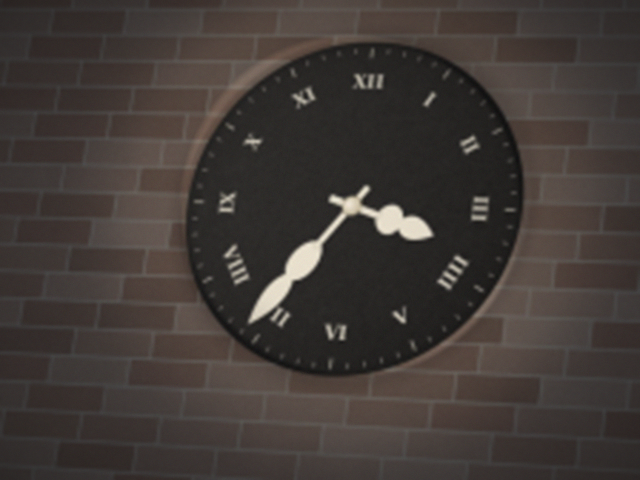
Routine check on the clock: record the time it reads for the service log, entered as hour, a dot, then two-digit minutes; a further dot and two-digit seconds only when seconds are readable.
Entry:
3.36
